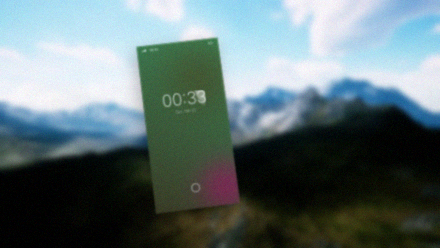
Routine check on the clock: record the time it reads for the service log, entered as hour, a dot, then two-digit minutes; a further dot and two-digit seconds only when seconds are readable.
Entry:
0.33
